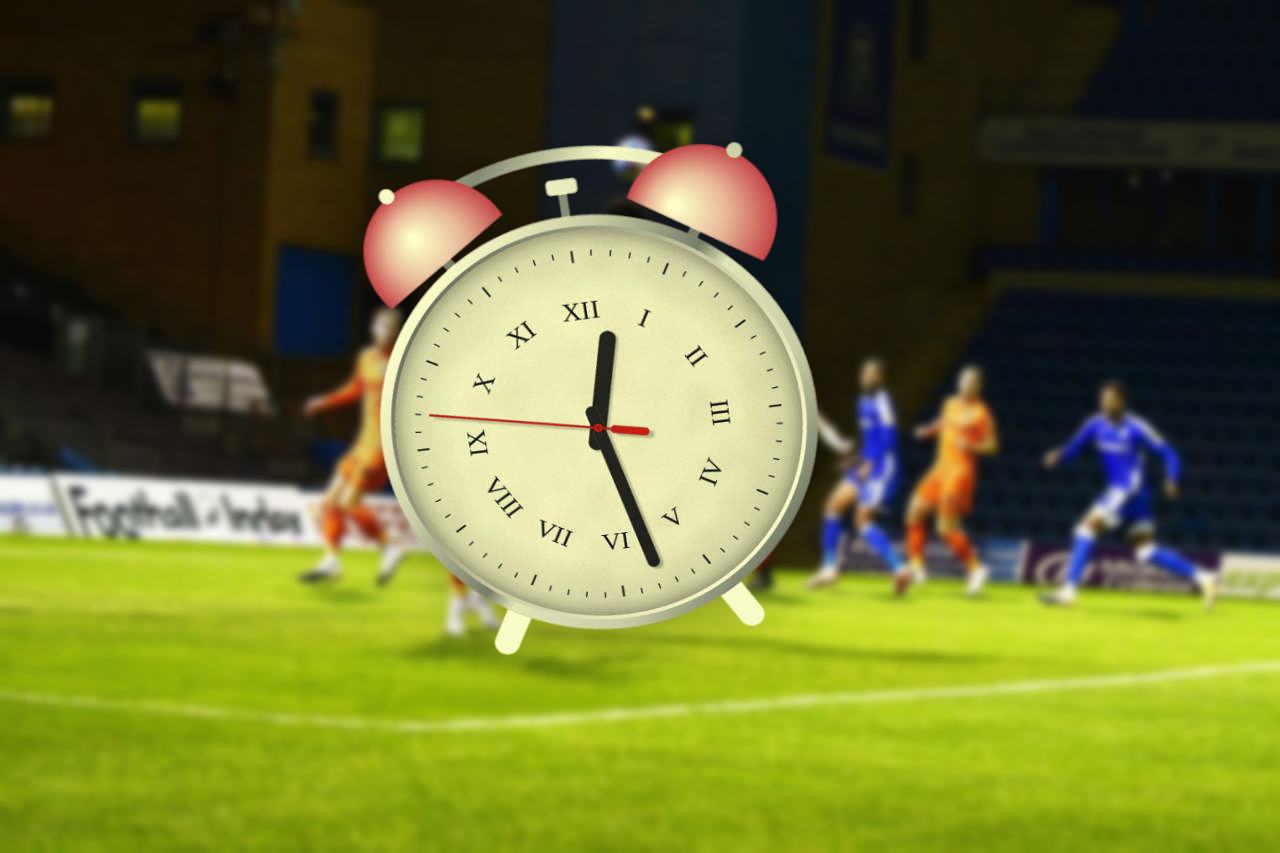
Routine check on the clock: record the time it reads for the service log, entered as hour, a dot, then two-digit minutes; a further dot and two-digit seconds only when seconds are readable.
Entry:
12.27.47
